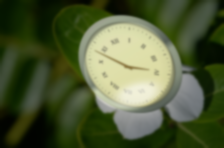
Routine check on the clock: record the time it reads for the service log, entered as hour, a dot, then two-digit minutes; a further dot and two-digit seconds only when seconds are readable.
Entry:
3.53
